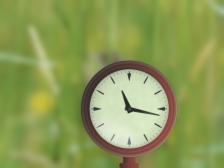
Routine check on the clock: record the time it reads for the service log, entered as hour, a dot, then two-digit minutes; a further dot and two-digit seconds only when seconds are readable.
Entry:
11.17
